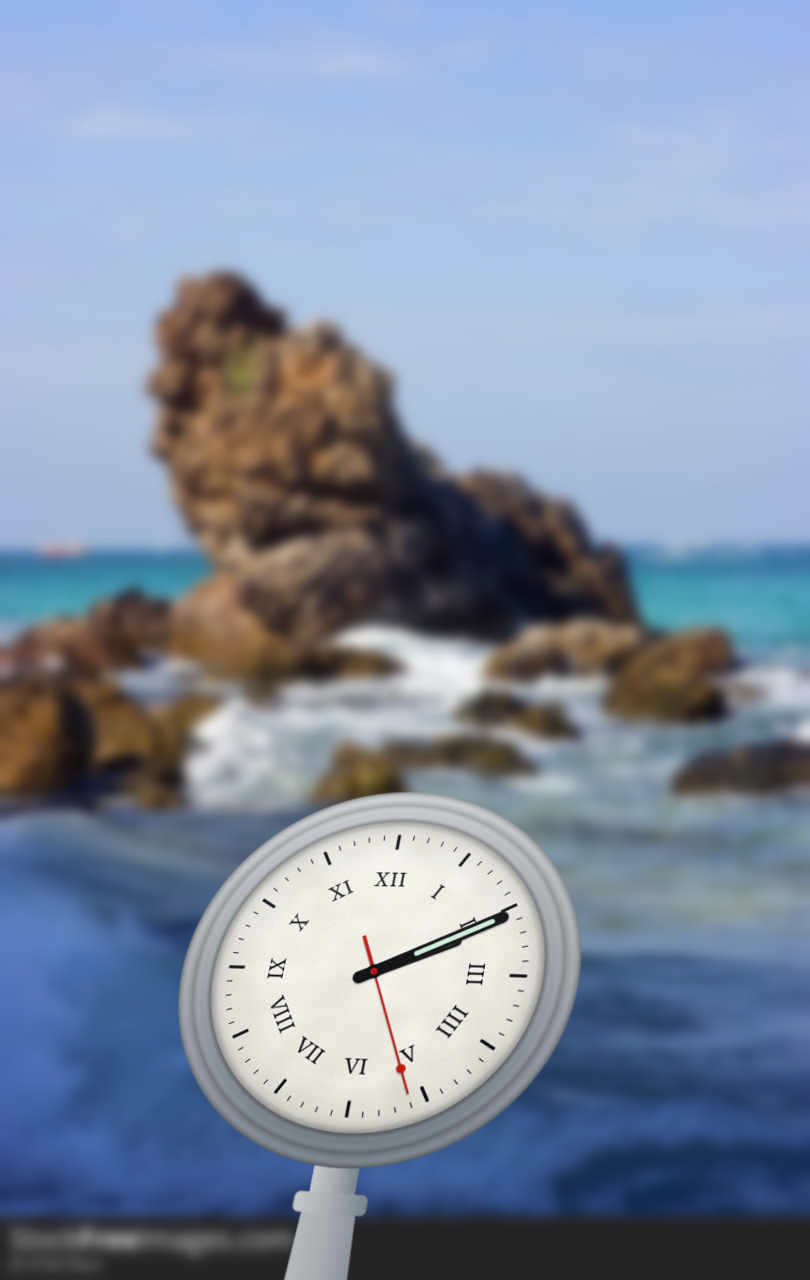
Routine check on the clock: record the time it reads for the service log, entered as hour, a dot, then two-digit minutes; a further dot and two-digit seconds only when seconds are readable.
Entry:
2.10.26
